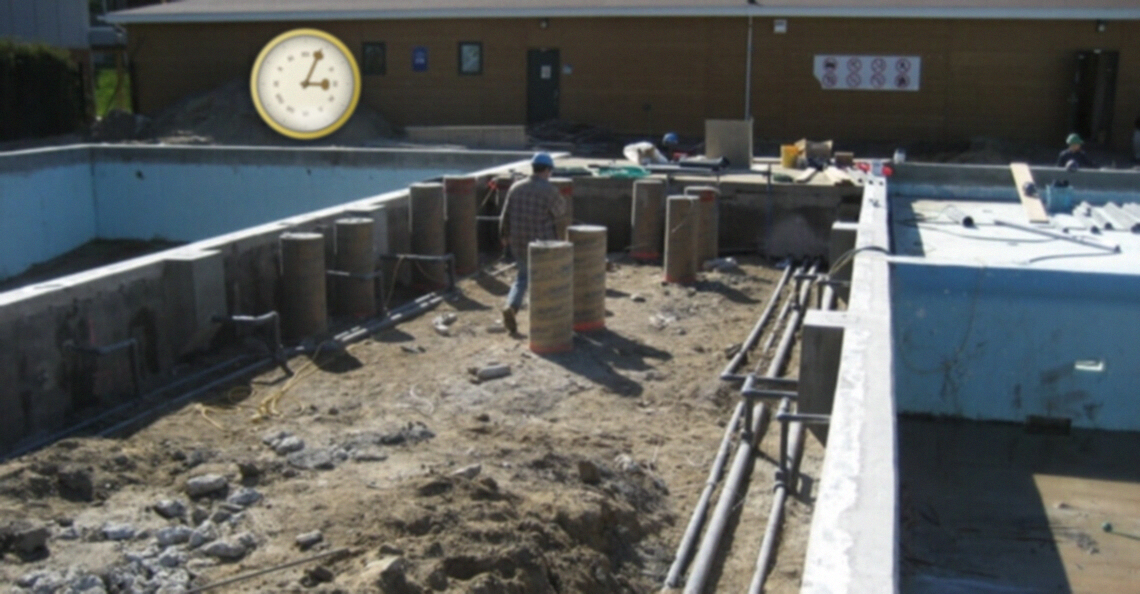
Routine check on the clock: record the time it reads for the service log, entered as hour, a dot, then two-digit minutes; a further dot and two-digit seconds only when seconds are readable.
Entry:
3.04
